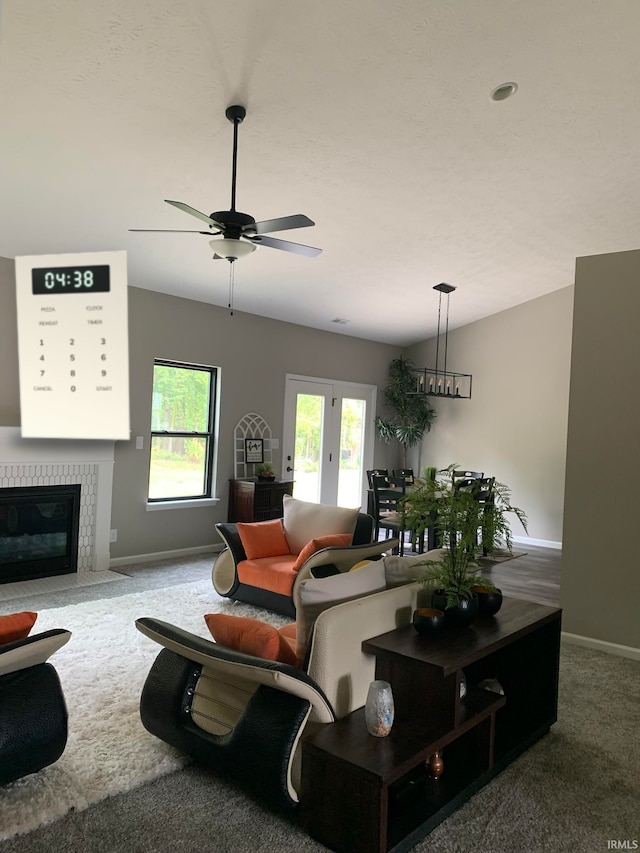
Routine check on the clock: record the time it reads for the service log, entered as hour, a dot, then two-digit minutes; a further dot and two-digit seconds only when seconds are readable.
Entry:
4.38
